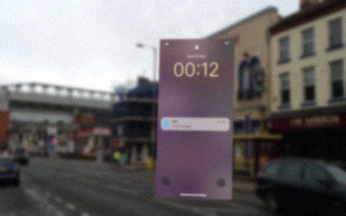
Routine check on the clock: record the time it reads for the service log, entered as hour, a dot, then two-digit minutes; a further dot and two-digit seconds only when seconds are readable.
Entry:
0.12
